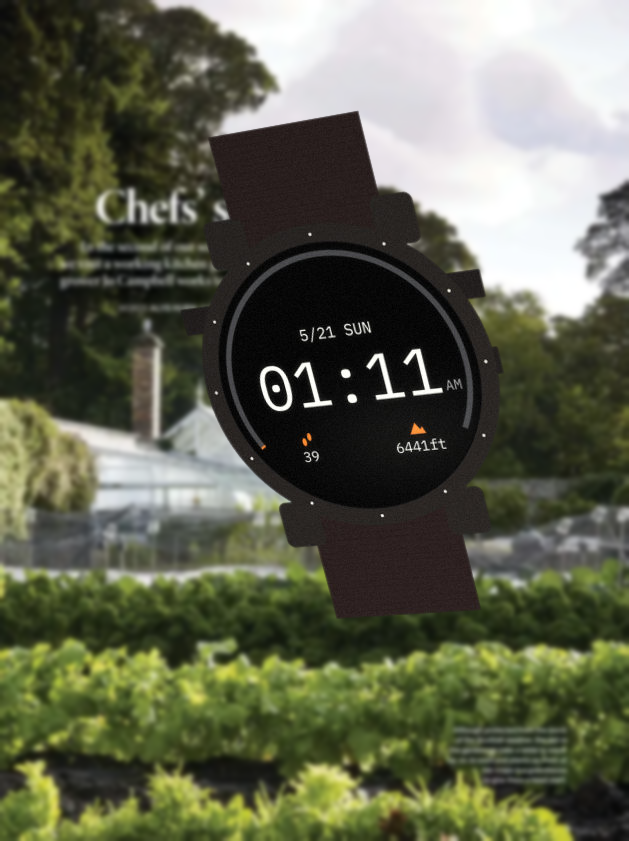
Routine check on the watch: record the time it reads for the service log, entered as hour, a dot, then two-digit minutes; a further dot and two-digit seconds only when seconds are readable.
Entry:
1.11
